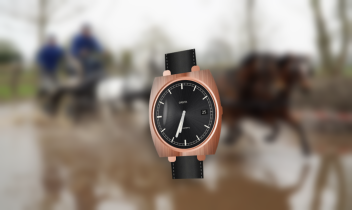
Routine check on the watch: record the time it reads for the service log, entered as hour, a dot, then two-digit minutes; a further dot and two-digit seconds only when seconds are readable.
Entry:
6.34
